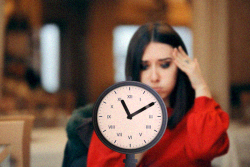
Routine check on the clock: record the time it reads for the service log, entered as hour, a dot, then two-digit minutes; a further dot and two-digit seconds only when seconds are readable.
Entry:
11.10
